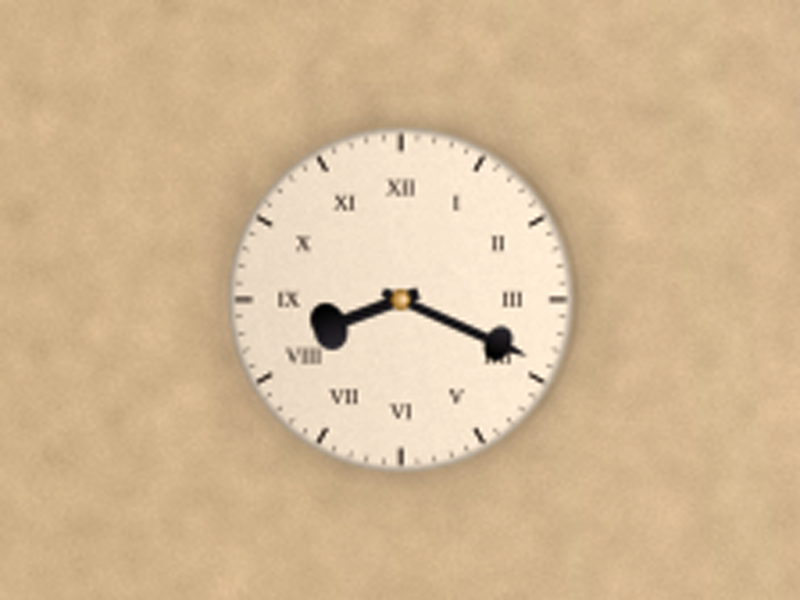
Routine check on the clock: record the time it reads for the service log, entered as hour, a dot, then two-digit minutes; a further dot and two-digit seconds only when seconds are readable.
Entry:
8.19
